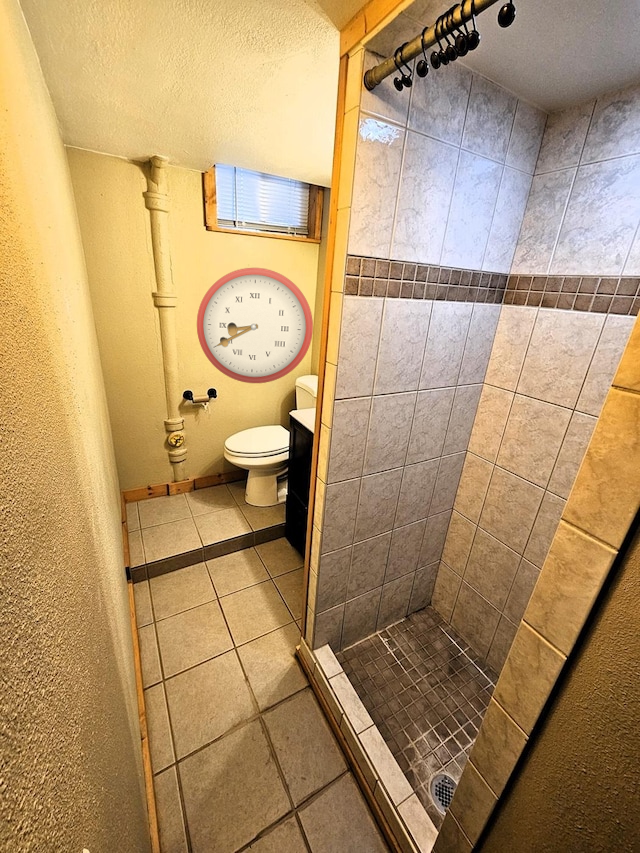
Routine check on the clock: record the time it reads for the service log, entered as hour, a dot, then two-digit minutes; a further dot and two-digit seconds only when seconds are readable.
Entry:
8.40
